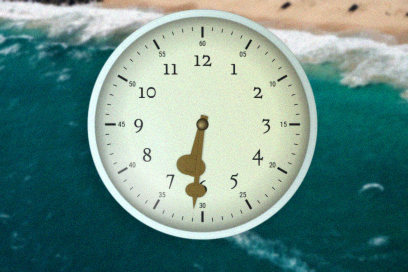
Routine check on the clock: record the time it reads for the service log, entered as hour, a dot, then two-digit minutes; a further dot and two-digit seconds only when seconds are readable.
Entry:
6.31
